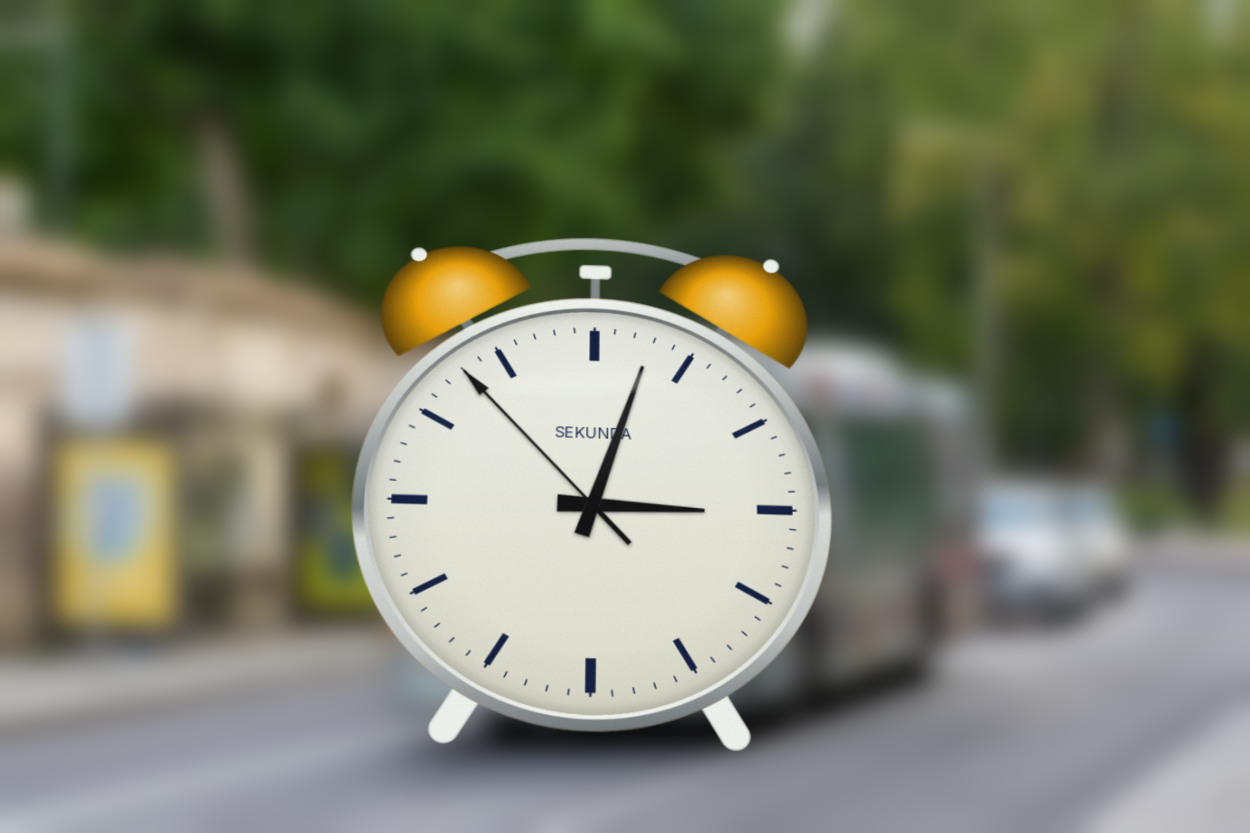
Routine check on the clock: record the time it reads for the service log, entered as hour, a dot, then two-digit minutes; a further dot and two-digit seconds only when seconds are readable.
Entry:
3.02.53
